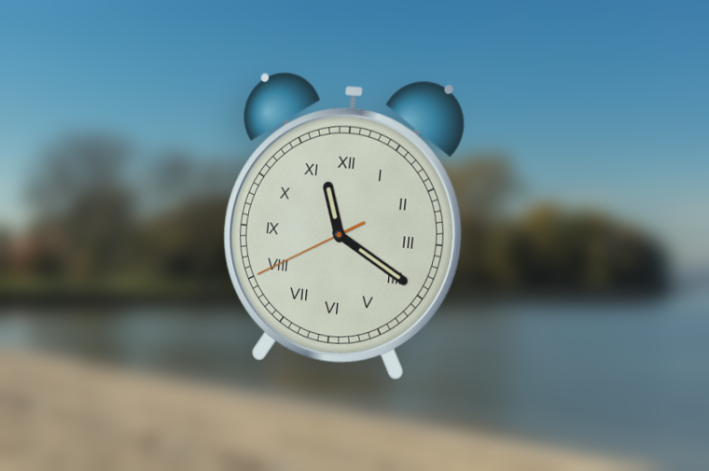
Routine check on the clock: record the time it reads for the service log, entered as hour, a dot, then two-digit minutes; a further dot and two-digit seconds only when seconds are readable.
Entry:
11.19.40
